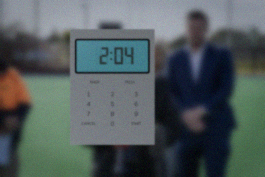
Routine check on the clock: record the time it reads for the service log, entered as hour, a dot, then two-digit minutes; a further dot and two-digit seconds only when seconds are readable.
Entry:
2.04
